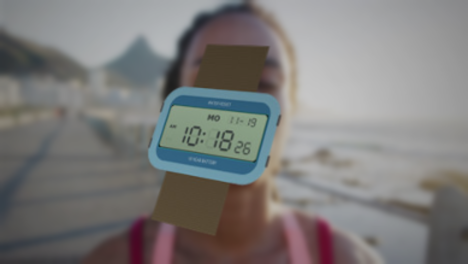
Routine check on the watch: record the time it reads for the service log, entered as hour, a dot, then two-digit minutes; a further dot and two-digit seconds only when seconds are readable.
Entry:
10.18.26
